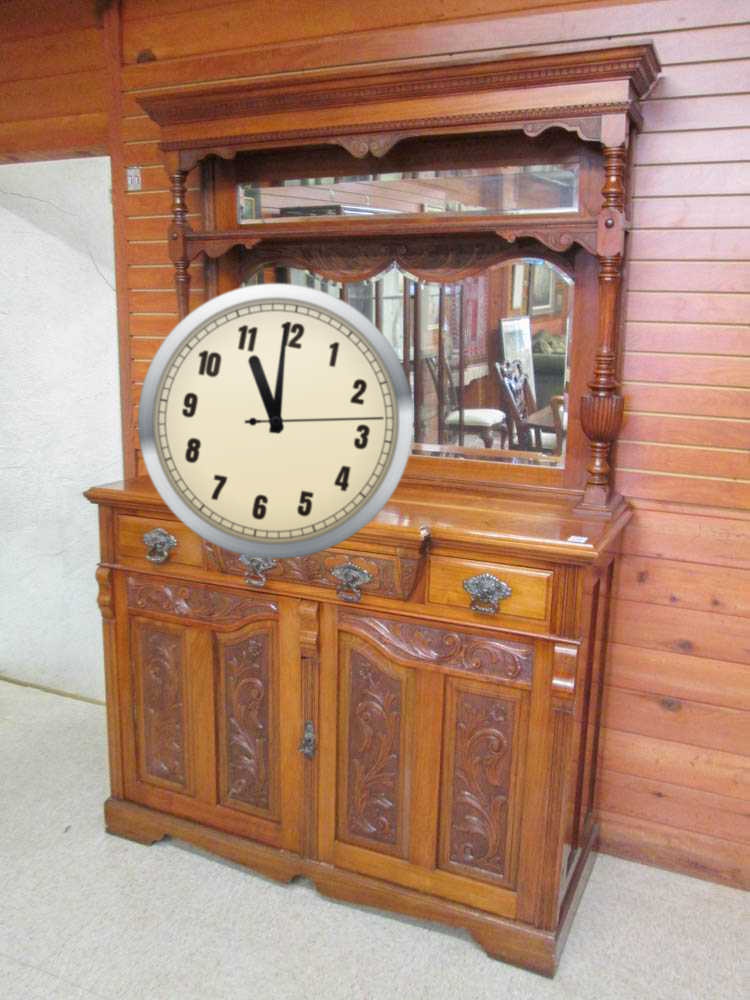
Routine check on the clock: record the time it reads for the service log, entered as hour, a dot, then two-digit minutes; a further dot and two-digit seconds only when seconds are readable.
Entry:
10.59.13
